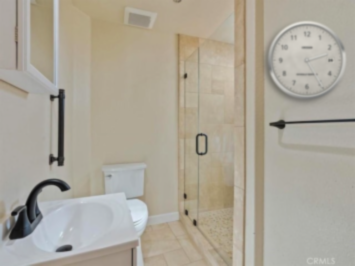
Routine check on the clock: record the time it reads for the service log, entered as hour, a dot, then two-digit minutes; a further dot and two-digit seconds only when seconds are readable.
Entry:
2.25
